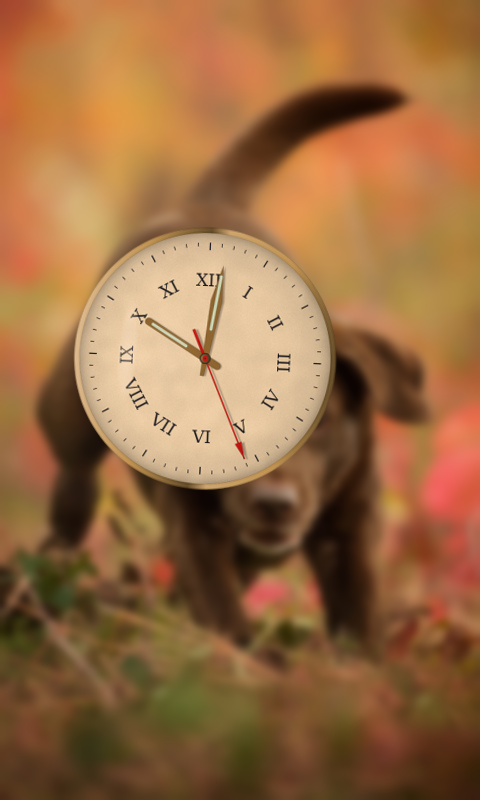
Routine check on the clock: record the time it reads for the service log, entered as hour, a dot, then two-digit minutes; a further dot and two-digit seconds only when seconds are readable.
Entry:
10.01.26
